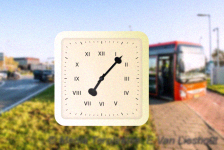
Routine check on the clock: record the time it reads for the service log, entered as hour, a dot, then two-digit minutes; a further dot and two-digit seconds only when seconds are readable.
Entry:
7.07
